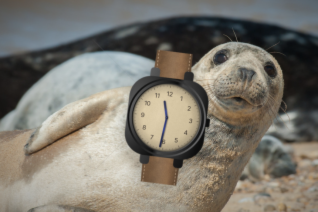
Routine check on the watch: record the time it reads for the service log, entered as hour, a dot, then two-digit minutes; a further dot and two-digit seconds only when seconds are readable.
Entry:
11.31
